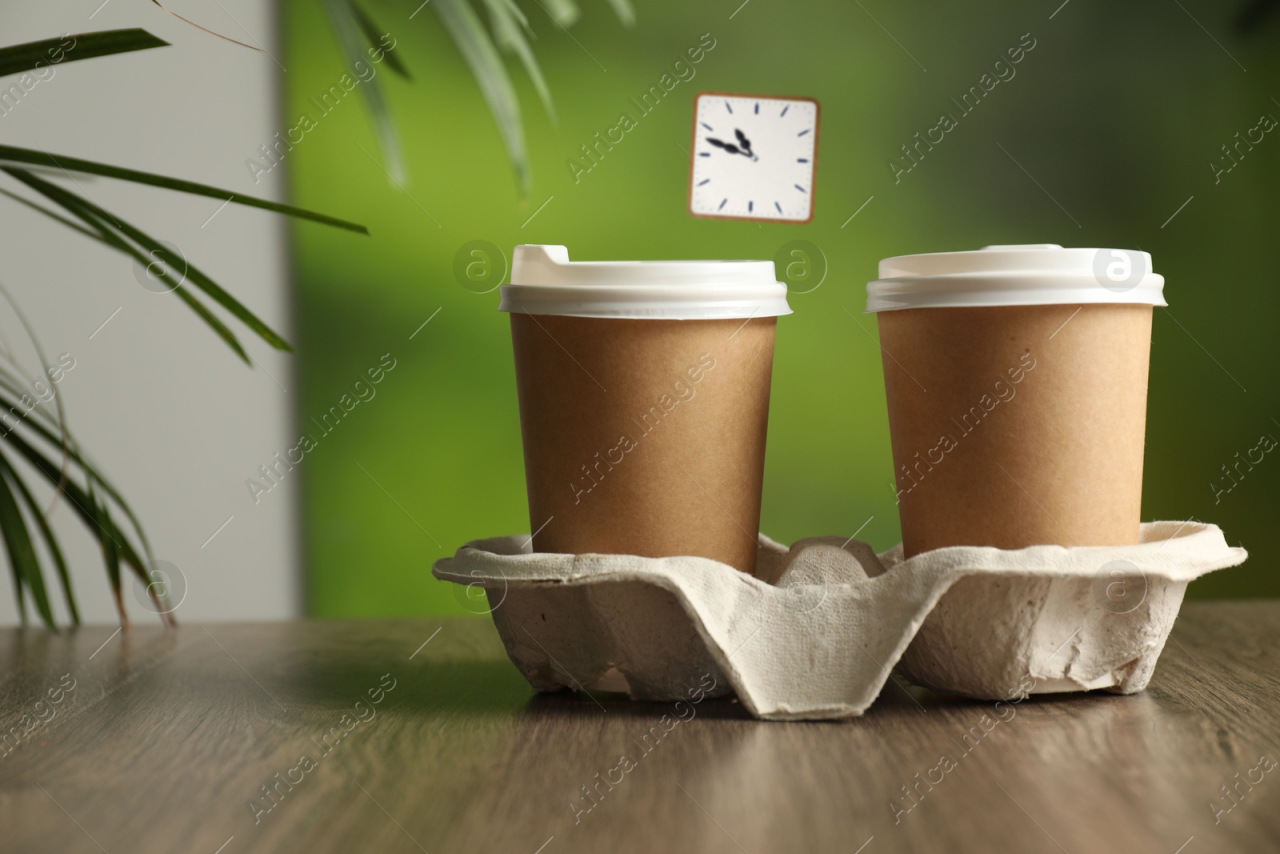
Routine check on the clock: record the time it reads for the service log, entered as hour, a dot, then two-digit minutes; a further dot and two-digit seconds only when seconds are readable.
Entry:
10.48
